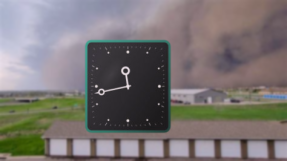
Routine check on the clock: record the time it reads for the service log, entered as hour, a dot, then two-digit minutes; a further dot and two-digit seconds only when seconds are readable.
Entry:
11.43
